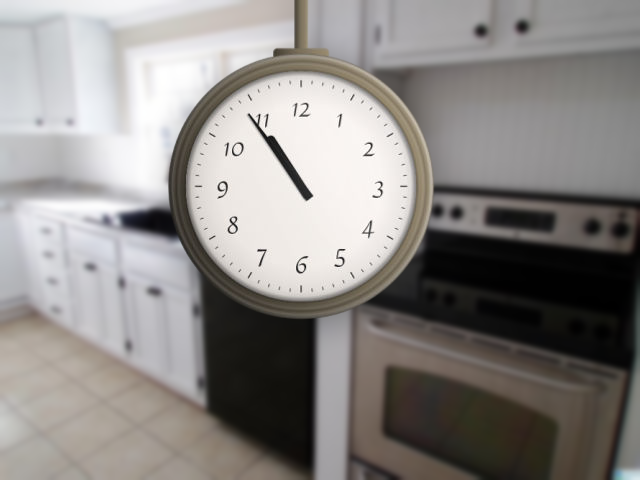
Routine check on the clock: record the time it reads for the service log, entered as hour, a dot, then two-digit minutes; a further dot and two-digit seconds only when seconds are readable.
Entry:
10.54
